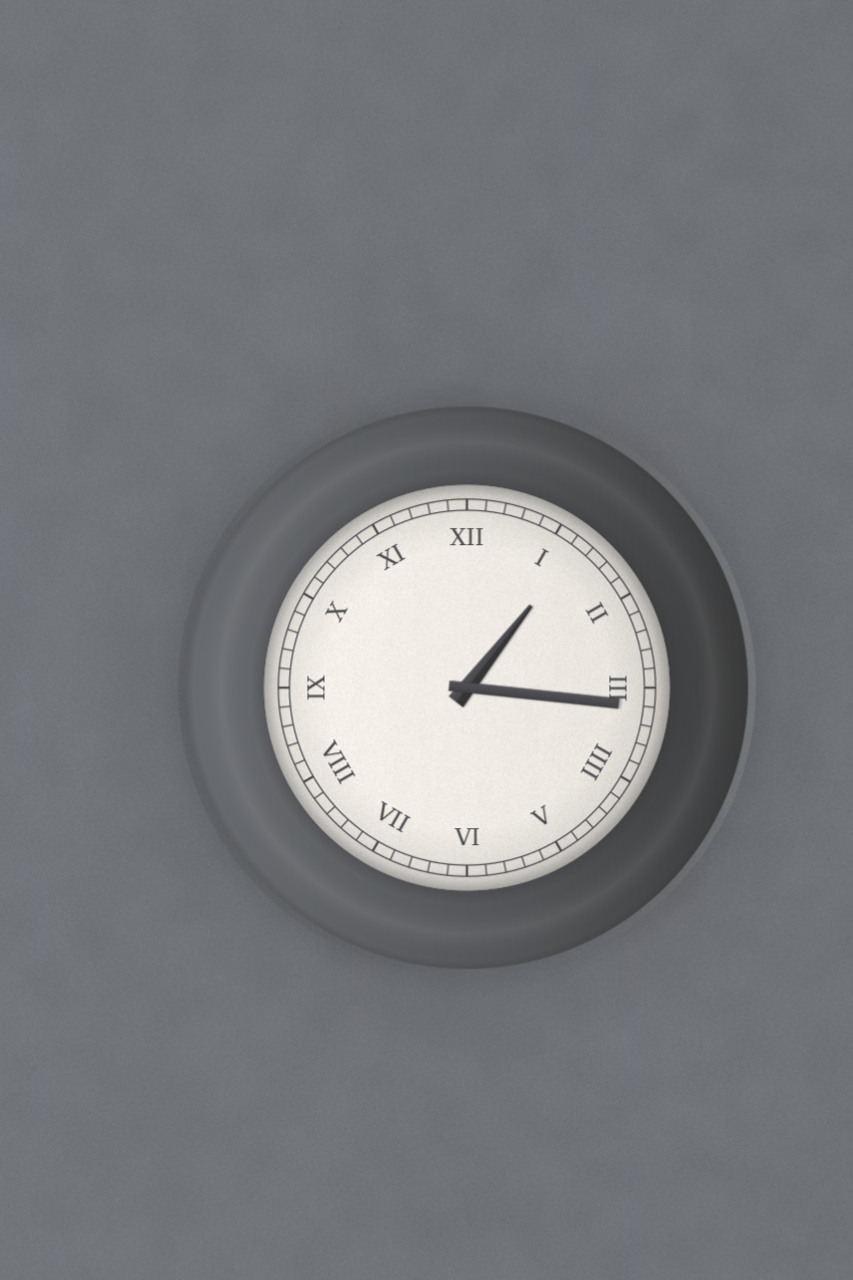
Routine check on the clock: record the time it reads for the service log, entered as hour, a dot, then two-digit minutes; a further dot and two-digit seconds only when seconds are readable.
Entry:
1.16
